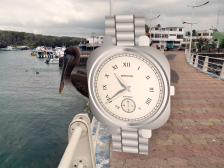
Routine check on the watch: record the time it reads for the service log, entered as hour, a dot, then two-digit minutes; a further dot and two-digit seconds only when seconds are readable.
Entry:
10.39
